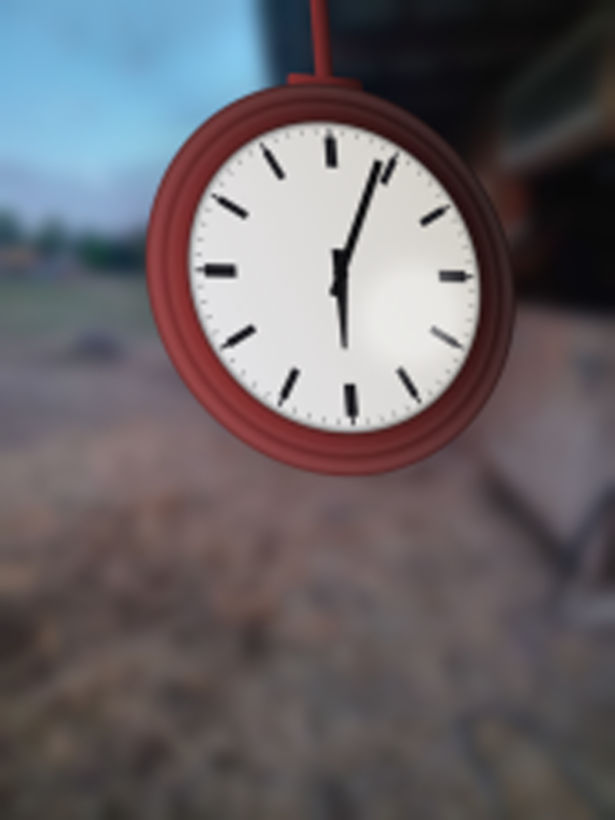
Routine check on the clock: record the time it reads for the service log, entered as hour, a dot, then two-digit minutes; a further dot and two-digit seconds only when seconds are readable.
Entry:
6.04
